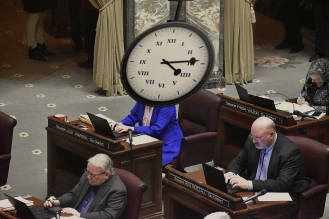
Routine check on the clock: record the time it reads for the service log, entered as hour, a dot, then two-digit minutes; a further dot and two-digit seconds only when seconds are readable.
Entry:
4.14
